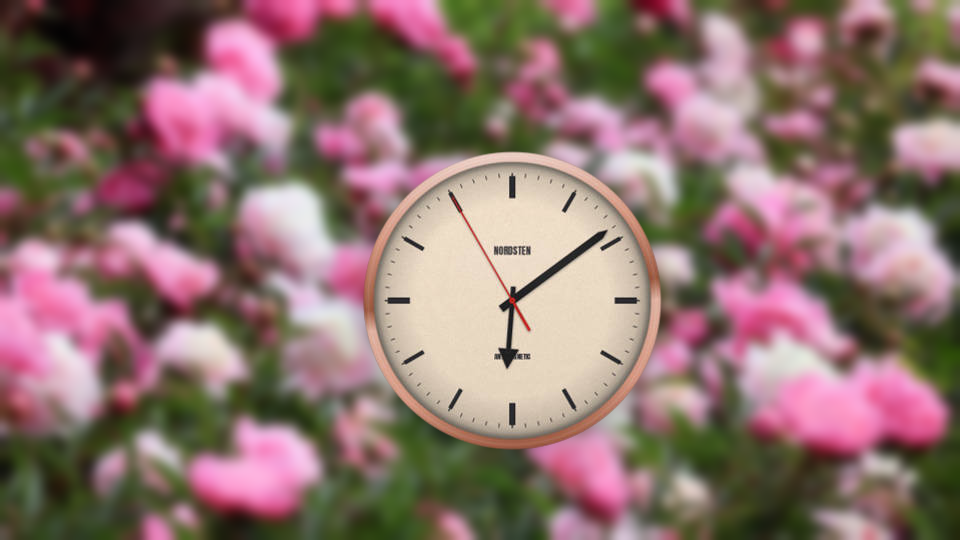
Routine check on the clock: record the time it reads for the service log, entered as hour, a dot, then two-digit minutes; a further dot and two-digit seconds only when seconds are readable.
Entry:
6.08.55
